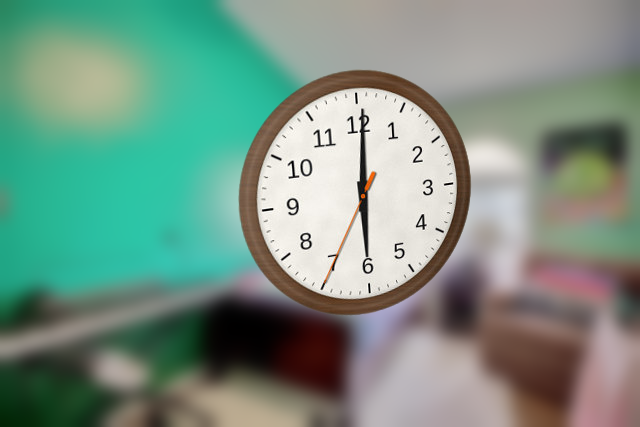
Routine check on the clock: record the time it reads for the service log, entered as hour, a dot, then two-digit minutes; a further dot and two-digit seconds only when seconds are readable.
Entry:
6.00.35
